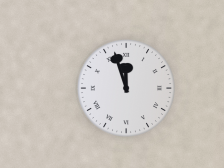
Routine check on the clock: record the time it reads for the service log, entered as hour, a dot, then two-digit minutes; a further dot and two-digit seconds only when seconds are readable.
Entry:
11.57
